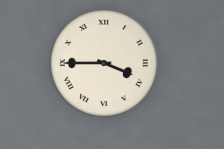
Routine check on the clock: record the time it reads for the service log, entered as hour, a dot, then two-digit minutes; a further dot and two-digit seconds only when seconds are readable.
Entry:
3.45
